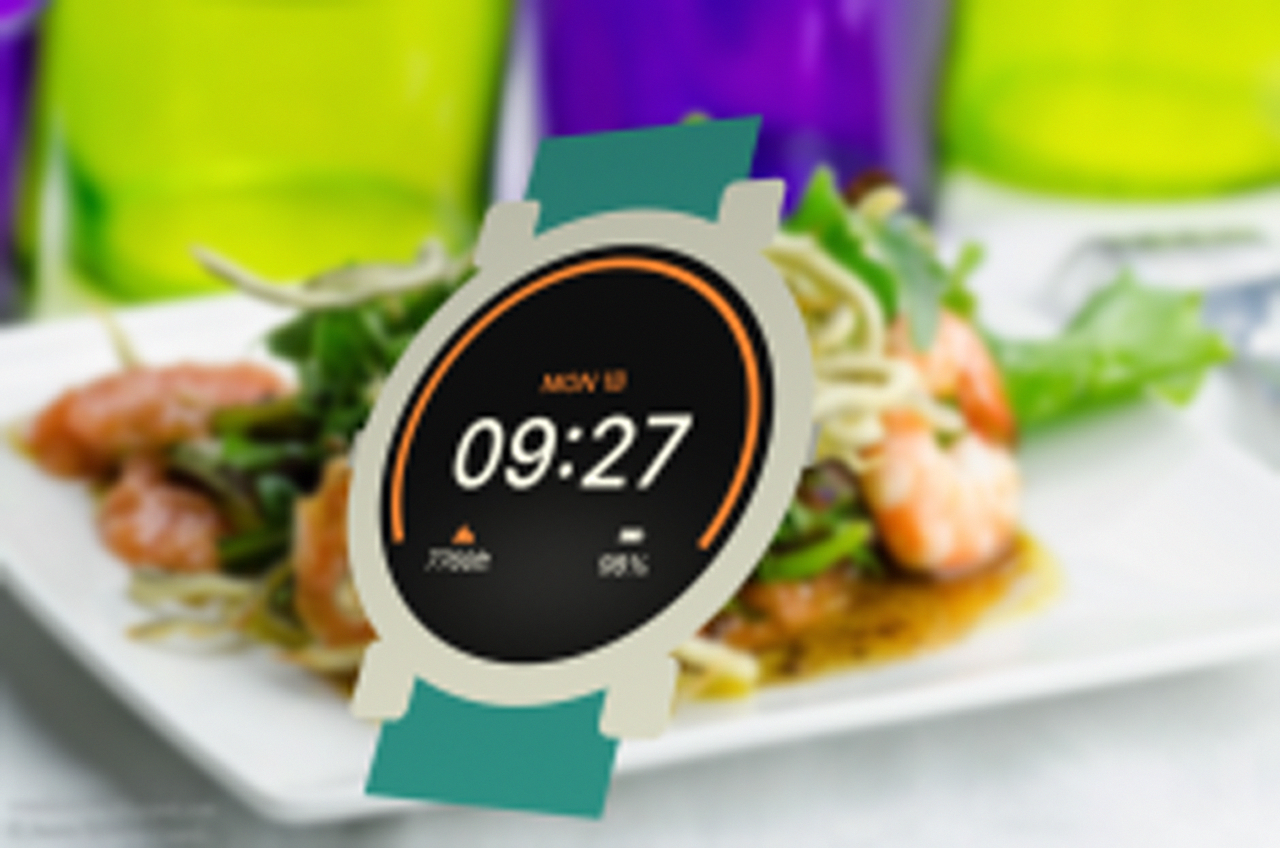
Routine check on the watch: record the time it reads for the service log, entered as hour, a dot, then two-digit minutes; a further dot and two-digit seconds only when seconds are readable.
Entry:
9.27
